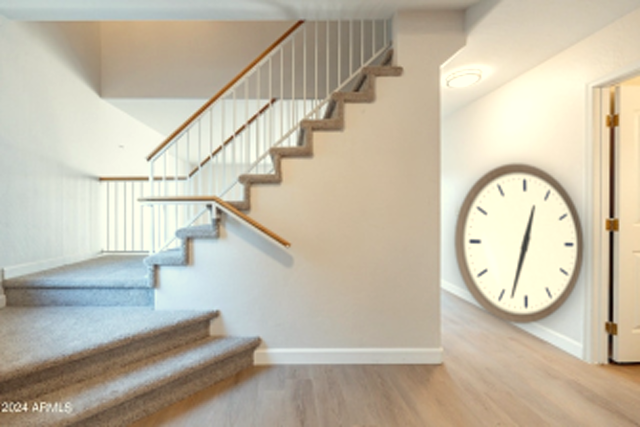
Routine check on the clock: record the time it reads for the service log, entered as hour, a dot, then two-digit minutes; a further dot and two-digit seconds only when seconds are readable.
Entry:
12.33
